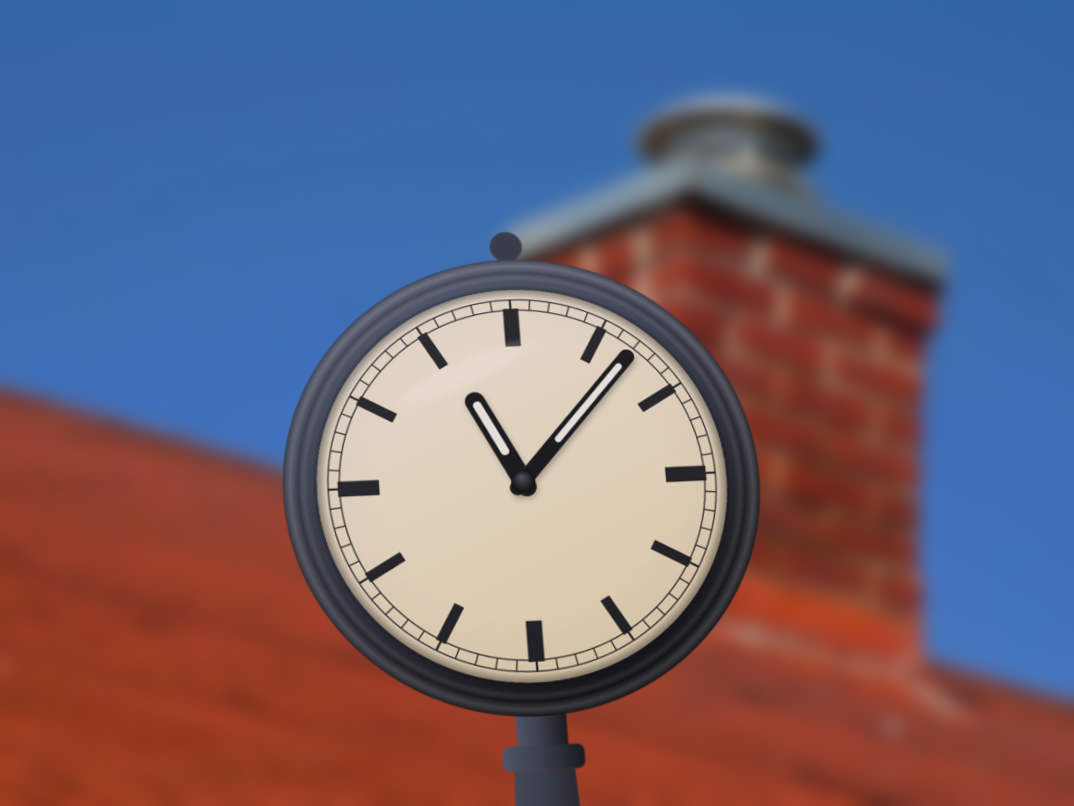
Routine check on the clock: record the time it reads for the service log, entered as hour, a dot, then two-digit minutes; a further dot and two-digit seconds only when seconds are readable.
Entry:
11.07
